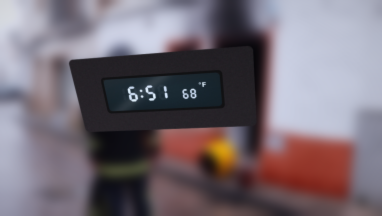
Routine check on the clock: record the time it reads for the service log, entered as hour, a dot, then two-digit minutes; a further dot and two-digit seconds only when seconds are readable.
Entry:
6.51
